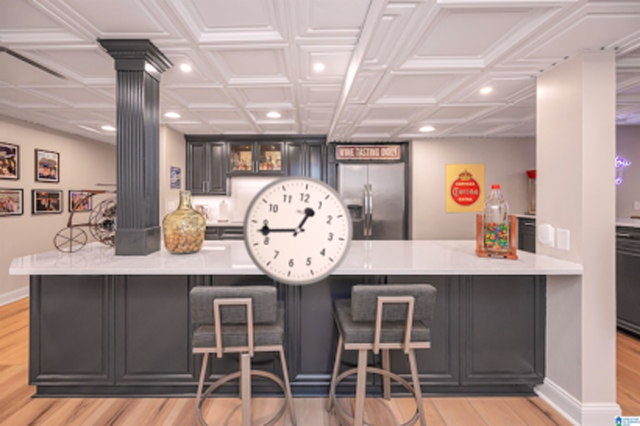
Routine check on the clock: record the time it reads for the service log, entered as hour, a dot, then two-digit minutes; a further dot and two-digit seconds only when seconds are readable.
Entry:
12.43
